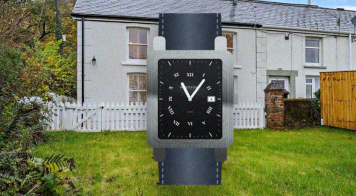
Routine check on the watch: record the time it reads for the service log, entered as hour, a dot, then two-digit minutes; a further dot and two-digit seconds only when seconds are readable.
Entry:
11.06
